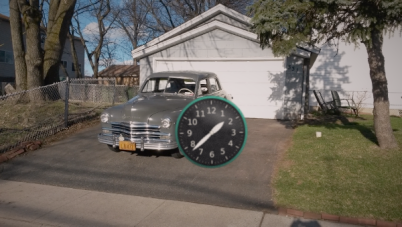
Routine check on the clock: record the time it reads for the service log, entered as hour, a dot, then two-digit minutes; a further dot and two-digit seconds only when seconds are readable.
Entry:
1.38
